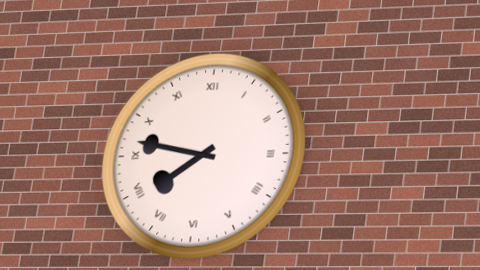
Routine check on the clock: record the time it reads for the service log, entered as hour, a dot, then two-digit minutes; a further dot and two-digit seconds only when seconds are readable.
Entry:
7.47
